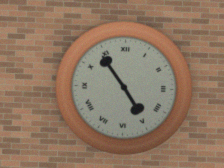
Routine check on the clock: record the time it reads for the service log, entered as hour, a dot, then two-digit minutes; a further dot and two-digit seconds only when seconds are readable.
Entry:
4.54
